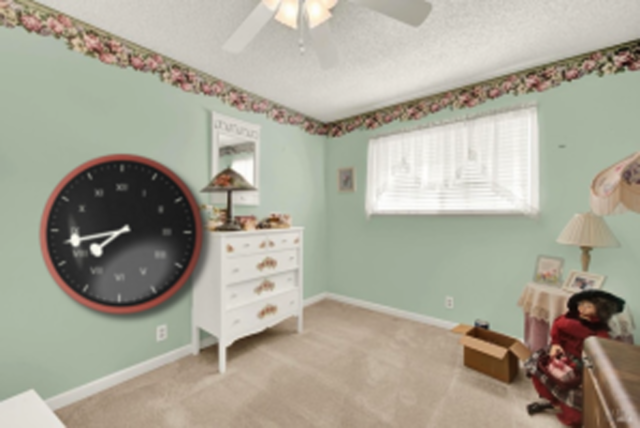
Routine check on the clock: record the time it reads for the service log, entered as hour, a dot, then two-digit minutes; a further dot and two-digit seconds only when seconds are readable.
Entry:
7.43
